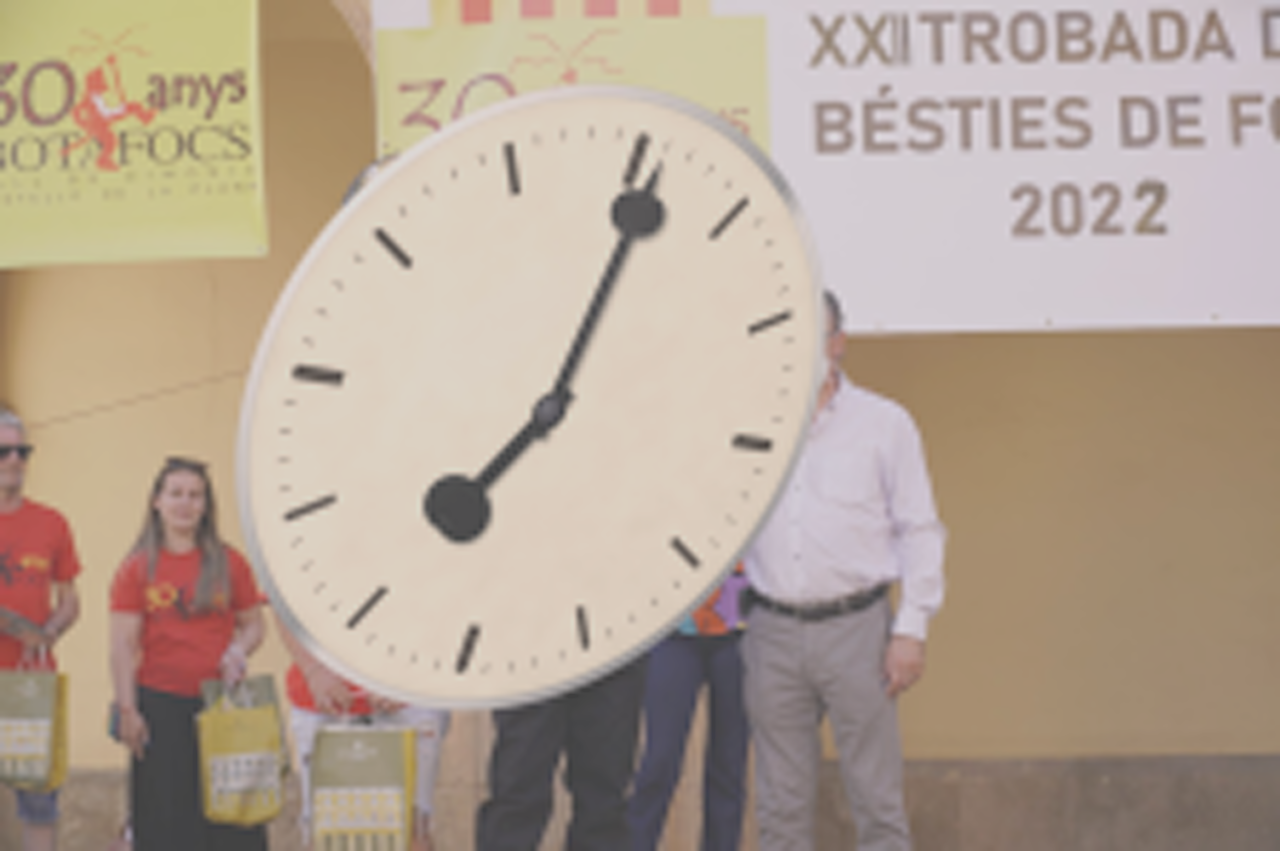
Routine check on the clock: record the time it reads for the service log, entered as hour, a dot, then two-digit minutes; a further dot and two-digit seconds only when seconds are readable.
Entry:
7.01
